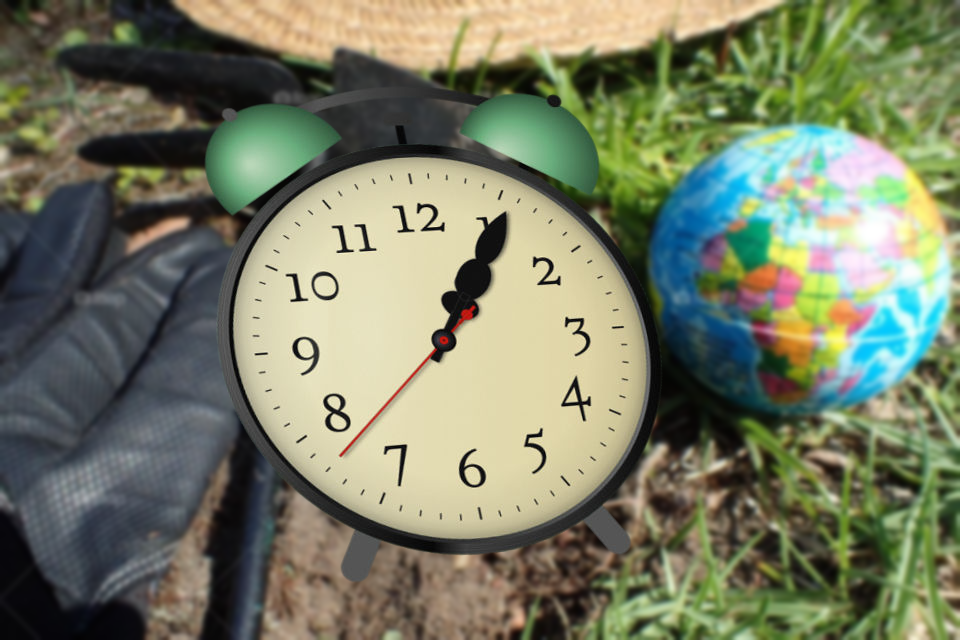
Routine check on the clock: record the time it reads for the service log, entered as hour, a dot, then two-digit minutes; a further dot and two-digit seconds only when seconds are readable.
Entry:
1.05.38
